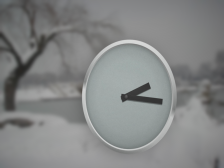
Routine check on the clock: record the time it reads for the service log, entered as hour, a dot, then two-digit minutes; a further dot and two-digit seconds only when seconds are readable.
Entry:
2.16
